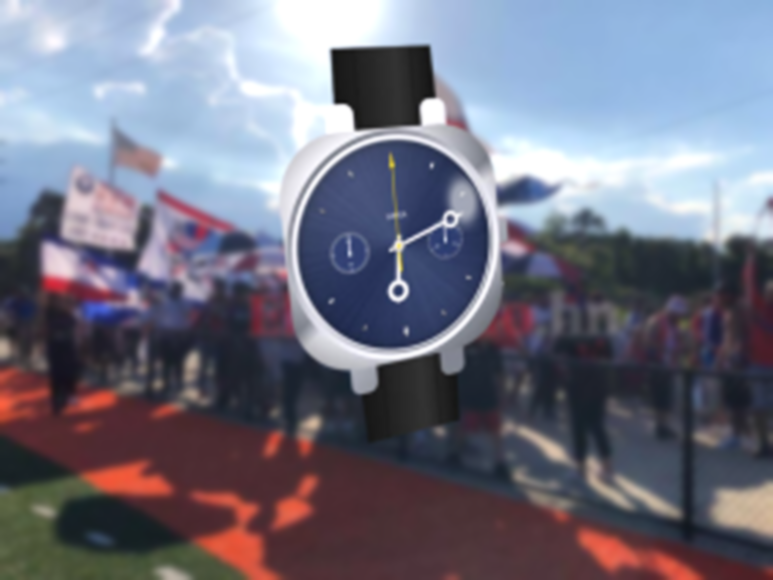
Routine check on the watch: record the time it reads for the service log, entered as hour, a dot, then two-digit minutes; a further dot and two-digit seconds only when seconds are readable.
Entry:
6.12
